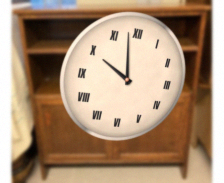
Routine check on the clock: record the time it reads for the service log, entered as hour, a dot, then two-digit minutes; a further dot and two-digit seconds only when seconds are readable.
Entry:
9.58
